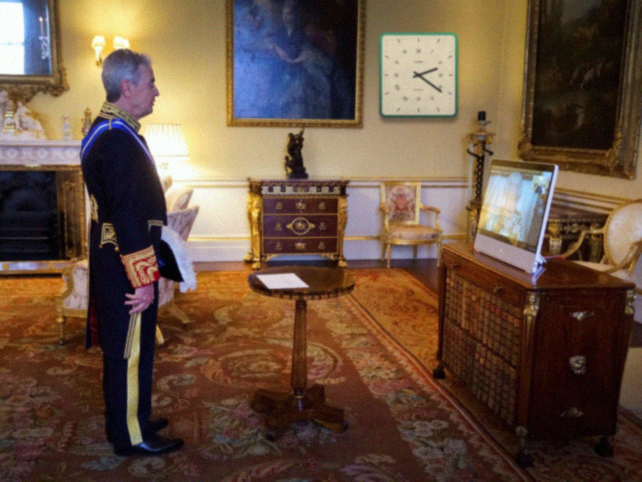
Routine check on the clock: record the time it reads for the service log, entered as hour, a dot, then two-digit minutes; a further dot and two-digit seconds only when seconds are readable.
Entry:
2.21
